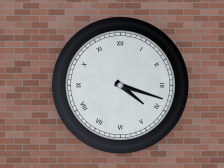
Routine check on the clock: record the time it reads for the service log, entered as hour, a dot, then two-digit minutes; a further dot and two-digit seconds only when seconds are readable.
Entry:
4.18
